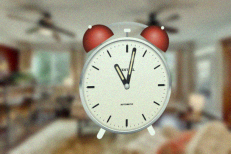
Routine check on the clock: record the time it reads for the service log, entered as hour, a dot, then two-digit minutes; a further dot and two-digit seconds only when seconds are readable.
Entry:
11.02
